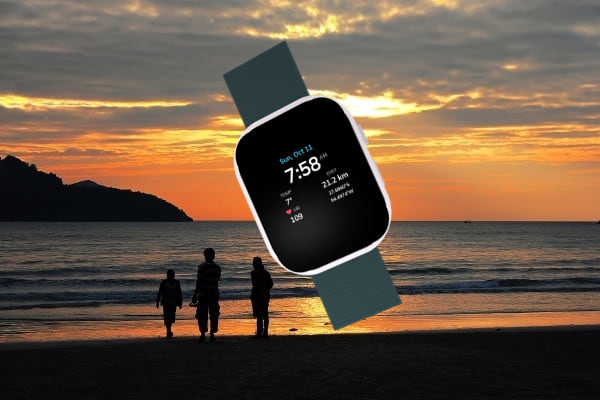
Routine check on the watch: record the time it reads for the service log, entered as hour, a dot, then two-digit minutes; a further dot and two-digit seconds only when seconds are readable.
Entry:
7.58
